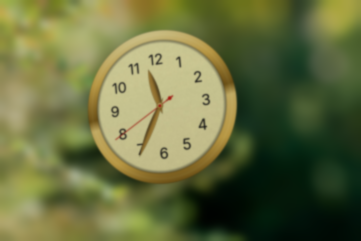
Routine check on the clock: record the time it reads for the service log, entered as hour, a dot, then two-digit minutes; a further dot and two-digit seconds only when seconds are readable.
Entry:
11.34.40
